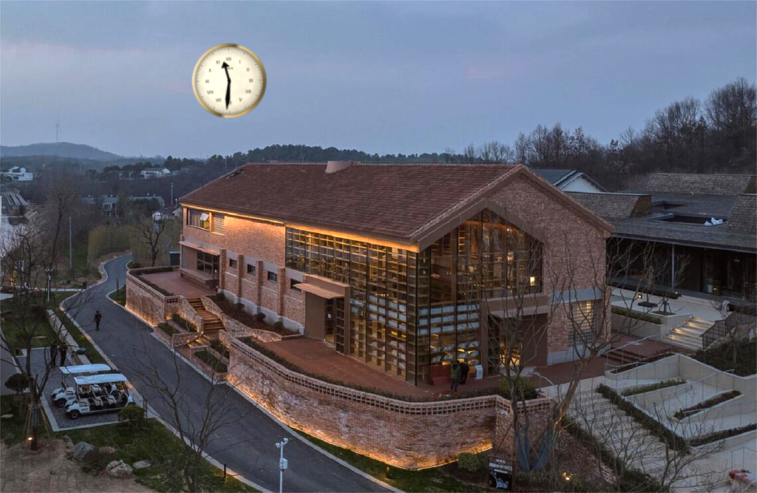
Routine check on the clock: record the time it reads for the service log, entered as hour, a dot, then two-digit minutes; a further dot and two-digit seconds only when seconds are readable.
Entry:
11.31
